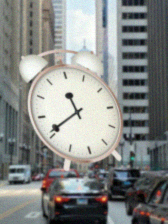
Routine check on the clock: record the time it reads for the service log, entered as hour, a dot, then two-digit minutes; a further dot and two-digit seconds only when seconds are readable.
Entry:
11.41
